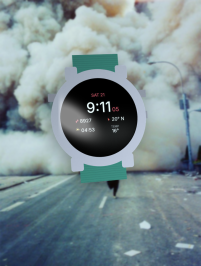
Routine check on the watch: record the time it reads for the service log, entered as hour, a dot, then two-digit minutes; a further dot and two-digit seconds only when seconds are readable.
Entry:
9.11
